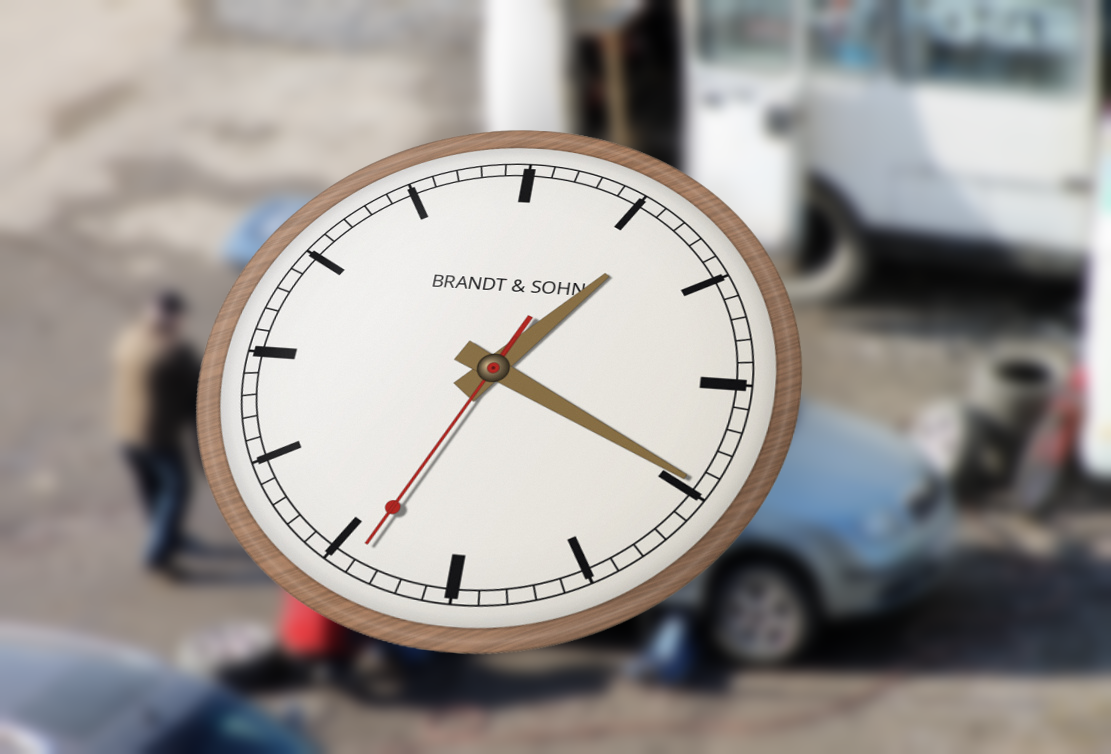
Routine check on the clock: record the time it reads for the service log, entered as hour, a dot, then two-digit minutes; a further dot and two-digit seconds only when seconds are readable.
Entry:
1.19.34
